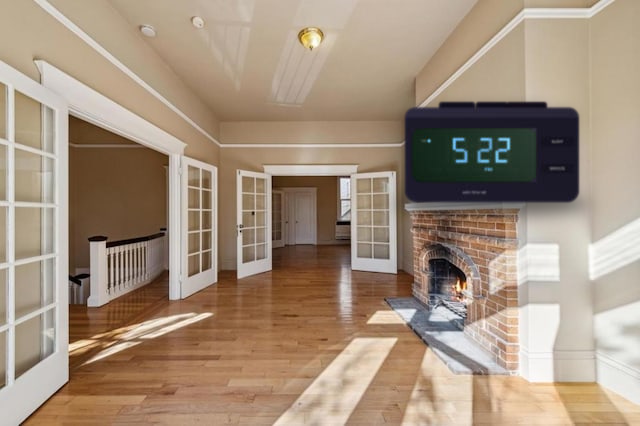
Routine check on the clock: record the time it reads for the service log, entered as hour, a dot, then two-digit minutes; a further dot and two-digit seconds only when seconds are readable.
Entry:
5.22
